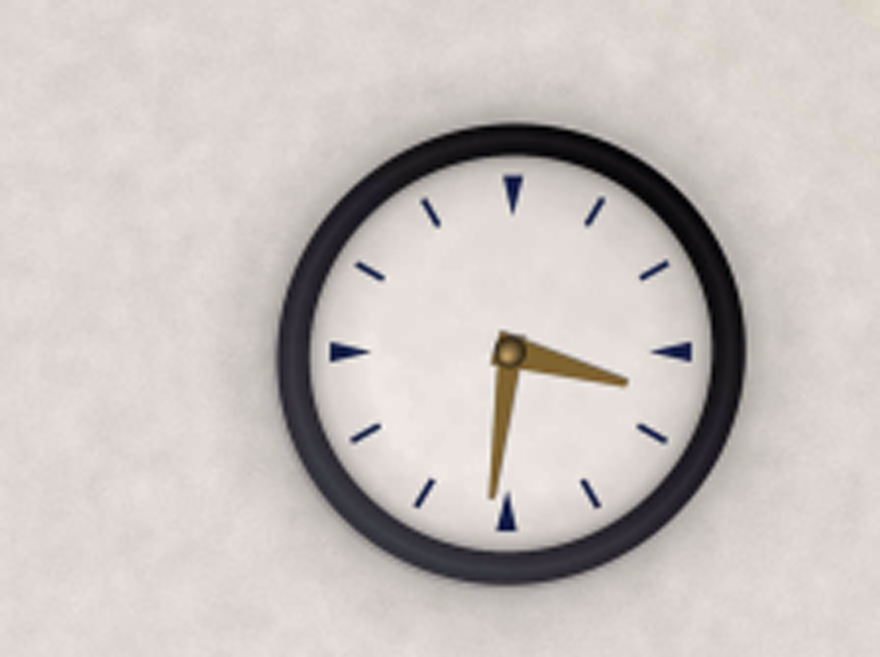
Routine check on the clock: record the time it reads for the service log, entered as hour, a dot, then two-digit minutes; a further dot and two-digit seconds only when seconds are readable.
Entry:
3.31
